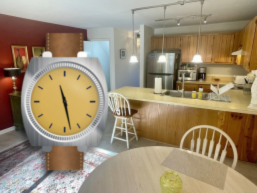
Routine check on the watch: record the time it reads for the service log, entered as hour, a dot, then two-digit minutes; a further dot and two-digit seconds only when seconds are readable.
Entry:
11.28
